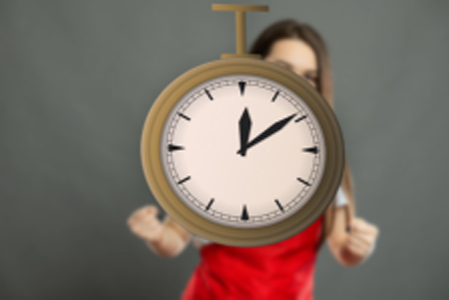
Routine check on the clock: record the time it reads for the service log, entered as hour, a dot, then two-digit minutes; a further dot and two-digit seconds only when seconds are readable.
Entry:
12.09
